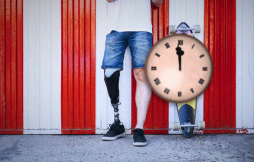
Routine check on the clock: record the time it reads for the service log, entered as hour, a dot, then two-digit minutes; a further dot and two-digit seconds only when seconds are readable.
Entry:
11.59
